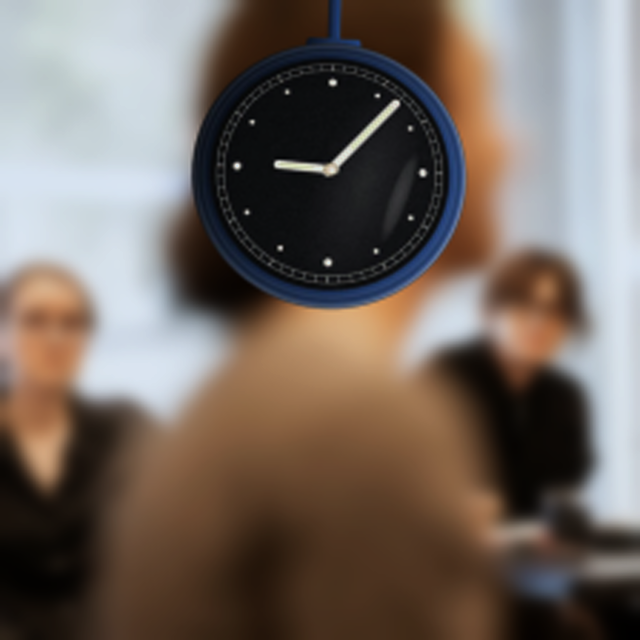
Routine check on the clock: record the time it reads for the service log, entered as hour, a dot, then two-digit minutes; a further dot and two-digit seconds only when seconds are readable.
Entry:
9.07
